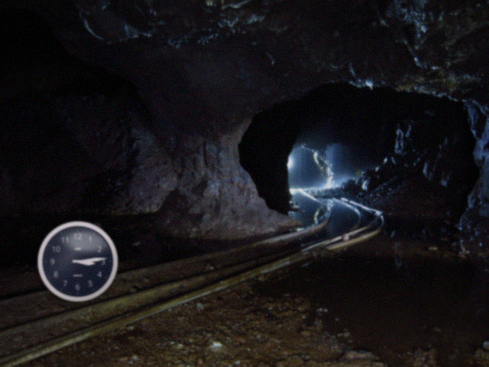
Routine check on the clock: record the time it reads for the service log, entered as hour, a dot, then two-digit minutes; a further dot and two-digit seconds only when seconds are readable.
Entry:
3.14
